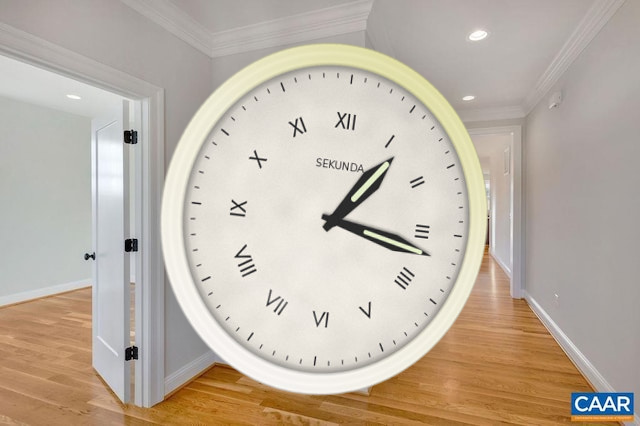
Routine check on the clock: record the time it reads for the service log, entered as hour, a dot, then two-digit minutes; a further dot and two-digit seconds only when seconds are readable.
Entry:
1.17
